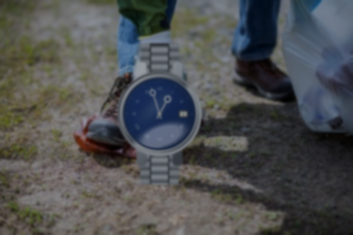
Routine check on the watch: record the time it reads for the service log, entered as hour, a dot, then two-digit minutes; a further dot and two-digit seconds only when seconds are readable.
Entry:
12.57
